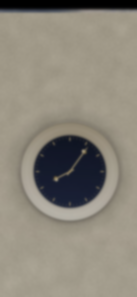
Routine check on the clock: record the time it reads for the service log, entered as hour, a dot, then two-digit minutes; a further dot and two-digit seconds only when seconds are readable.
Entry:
8.06
